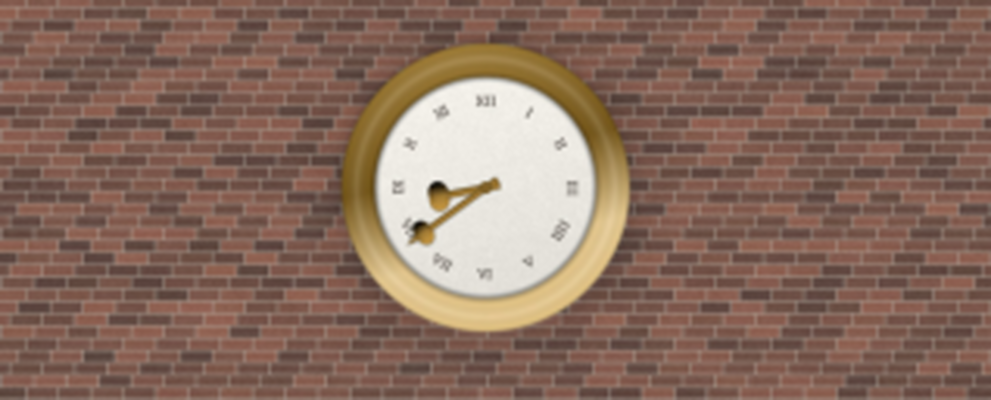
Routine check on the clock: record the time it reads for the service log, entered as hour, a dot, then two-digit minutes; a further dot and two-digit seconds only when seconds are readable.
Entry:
8.39
